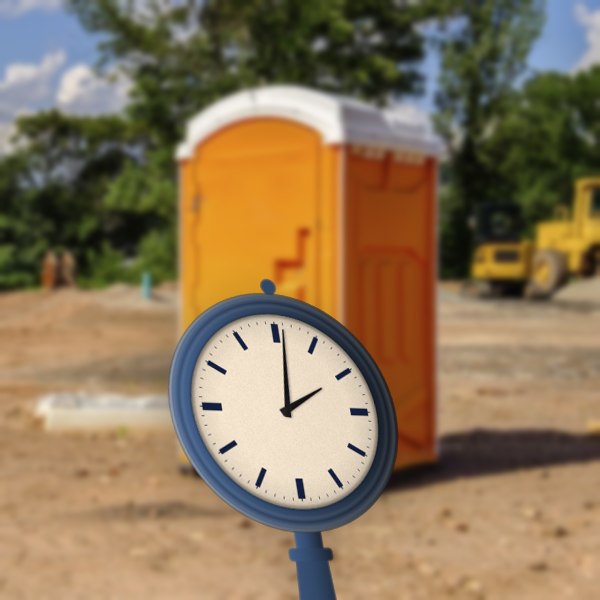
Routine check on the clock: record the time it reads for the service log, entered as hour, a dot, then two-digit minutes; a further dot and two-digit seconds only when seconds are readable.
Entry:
2.01
